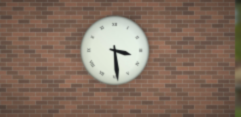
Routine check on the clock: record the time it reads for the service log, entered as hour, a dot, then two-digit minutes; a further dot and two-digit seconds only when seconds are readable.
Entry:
3.29
